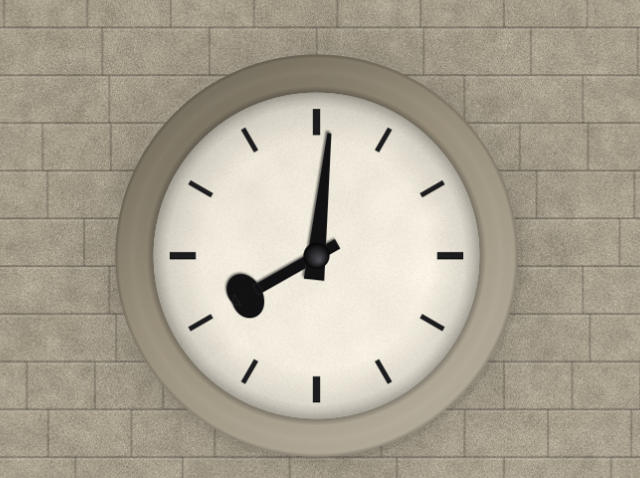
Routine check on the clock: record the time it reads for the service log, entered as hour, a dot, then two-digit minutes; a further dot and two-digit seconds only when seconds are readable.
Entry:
8.01
